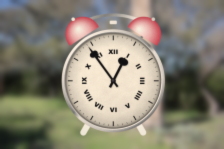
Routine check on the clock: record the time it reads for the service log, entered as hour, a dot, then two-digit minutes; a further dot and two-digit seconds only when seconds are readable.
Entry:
12.54
